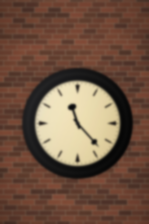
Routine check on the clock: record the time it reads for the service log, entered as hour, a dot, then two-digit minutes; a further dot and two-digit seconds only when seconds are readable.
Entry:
11.23
